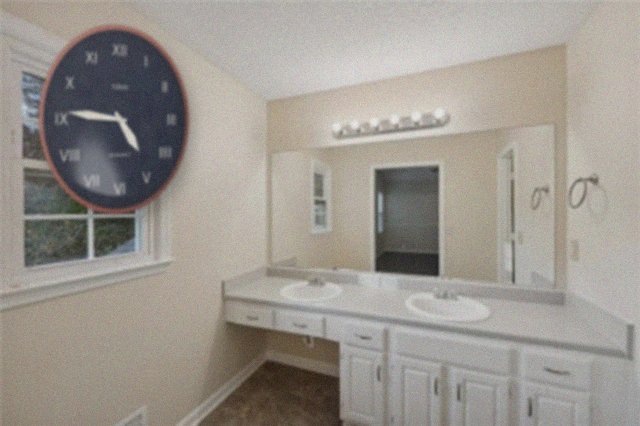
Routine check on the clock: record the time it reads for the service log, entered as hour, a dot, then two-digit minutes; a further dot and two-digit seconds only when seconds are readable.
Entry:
4.46
